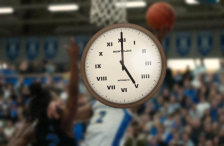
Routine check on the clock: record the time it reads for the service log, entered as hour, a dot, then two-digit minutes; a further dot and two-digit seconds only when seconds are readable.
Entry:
5.00
